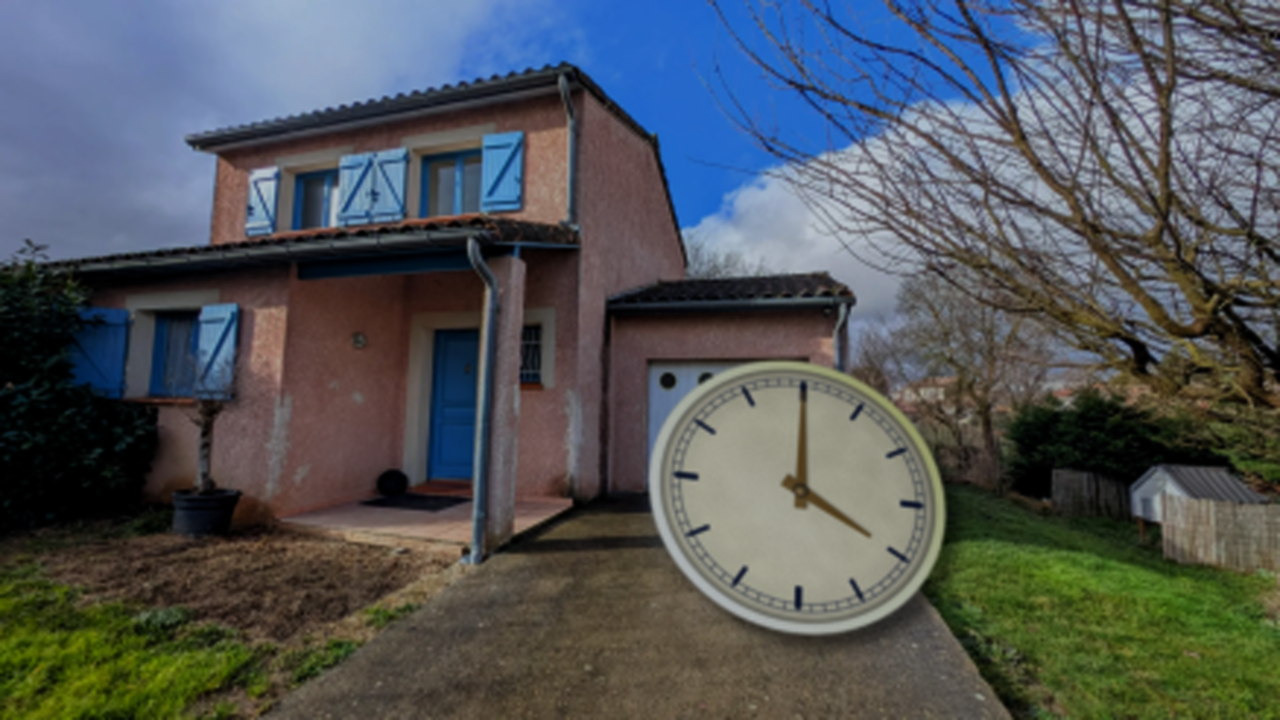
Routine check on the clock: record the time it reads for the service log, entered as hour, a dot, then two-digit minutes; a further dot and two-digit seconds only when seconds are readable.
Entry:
4.00
